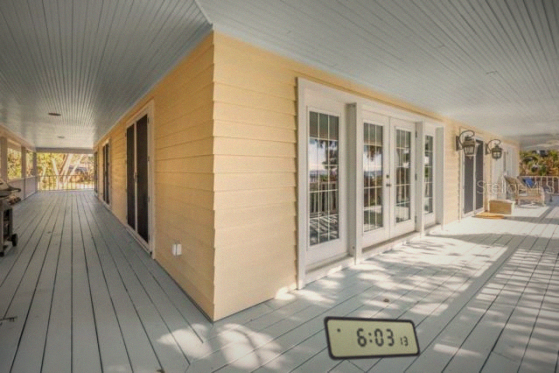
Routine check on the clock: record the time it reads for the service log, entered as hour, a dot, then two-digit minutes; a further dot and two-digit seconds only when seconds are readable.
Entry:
6.03.13
